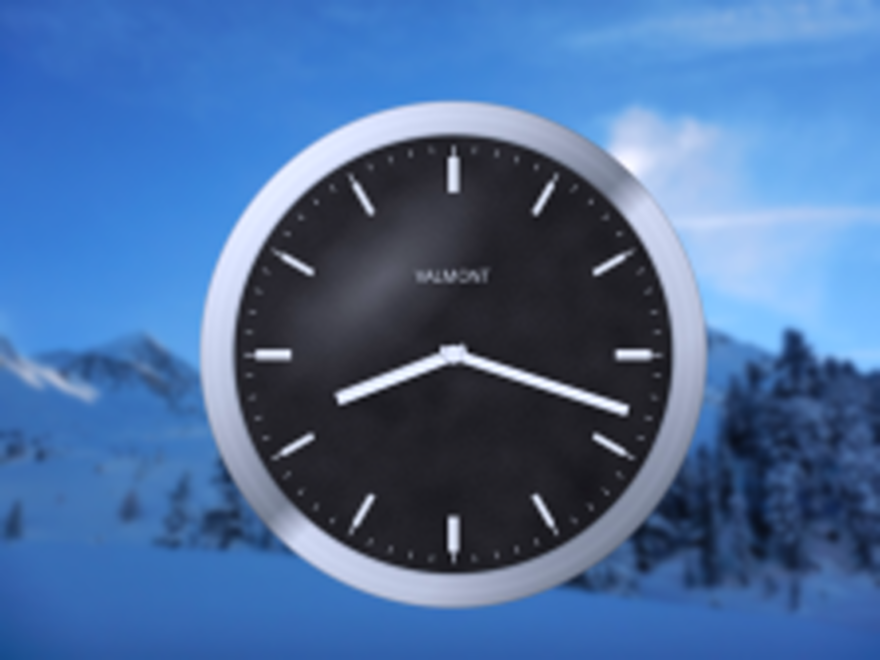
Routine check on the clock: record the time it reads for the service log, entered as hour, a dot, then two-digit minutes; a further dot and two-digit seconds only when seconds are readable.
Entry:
8.18
